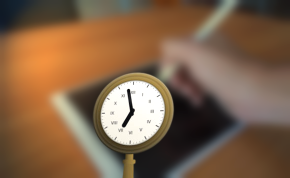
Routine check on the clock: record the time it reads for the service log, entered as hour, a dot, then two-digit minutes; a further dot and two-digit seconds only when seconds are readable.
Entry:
6.58
